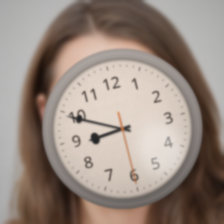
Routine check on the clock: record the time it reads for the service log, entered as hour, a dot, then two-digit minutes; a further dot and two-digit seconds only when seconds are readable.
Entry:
8.49.30
